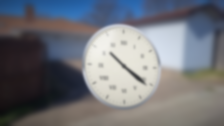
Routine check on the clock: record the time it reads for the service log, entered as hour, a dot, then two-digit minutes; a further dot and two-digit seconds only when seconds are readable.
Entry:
10.21
